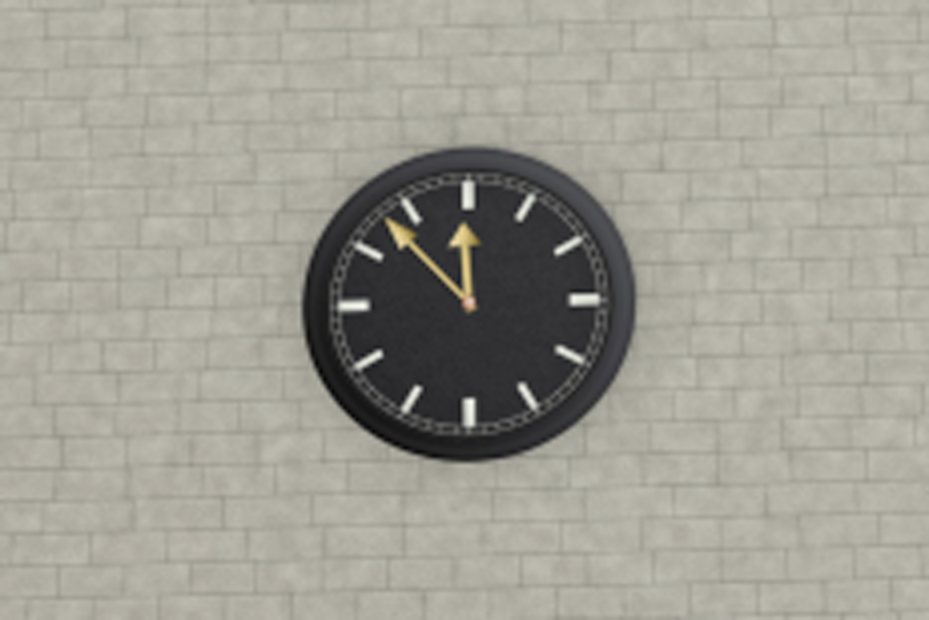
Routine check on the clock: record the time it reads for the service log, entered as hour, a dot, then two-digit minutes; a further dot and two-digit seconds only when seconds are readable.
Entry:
11.53
